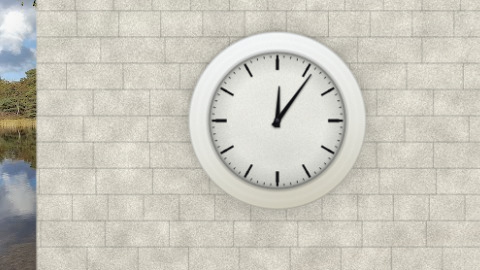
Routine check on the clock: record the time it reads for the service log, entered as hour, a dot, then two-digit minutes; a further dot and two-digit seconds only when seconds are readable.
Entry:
12.06
